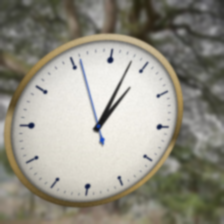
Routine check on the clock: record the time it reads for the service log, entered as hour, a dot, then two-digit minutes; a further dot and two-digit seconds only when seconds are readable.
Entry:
1.02.56
